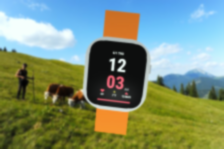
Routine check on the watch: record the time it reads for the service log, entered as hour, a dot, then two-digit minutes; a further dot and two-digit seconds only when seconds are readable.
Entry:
12.03
